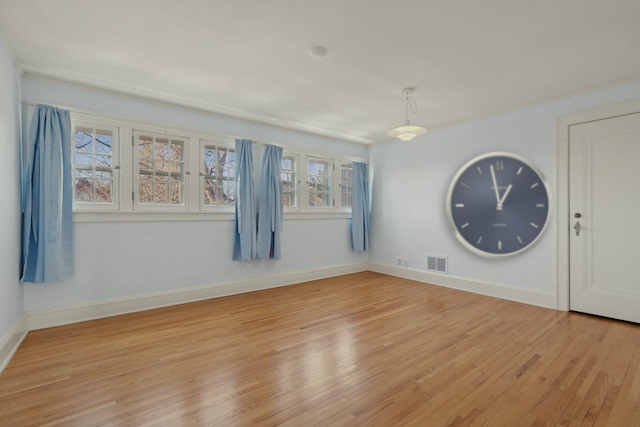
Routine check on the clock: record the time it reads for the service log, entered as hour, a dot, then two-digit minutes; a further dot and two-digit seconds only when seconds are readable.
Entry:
12.58
